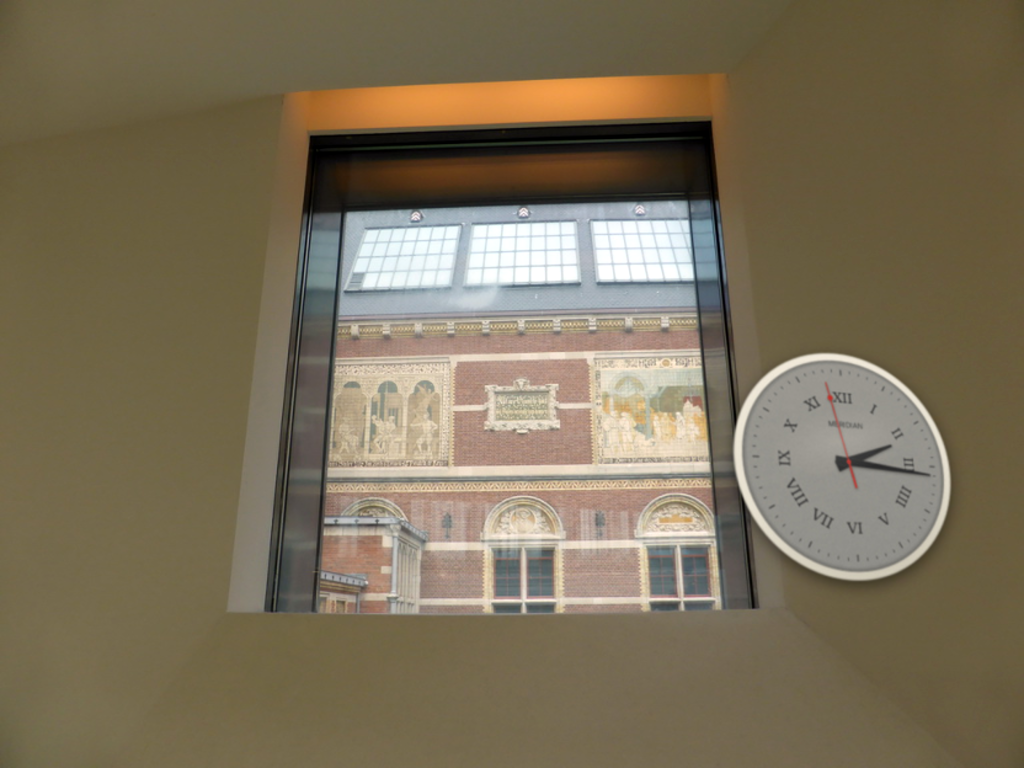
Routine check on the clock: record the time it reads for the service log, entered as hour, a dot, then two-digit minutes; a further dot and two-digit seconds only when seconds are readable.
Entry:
2.15.58
